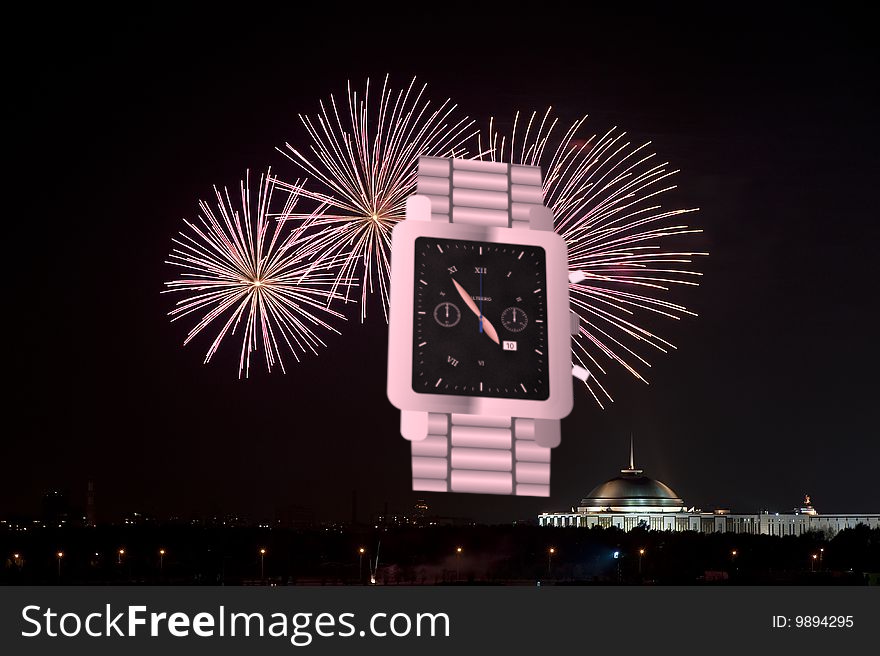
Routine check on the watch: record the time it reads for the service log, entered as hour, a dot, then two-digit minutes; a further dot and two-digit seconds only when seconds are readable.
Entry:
4.54
